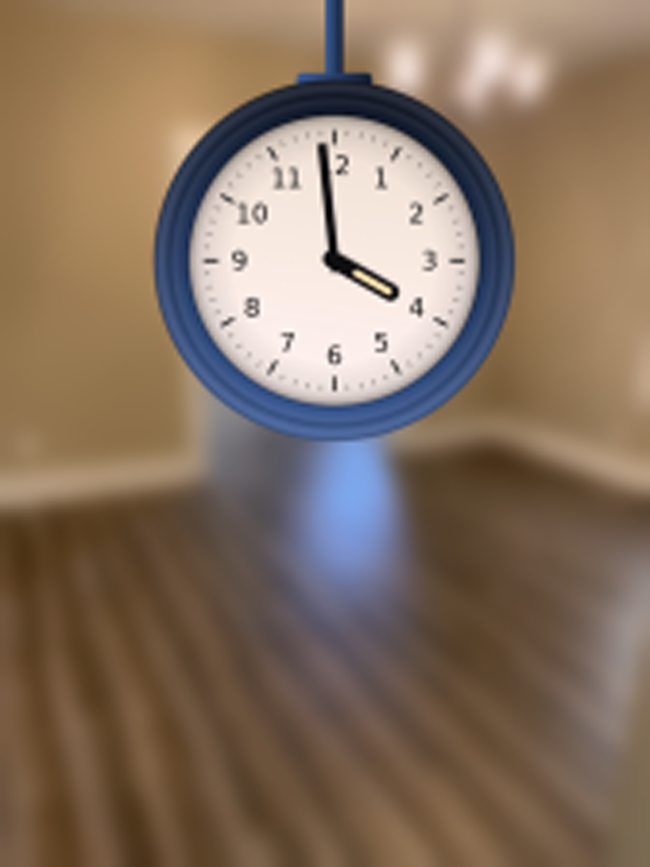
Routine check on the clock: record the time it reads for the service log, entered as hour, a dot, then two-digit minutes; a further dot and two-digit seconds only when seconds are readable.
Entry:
3.59
